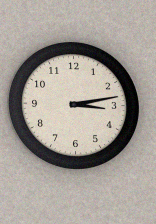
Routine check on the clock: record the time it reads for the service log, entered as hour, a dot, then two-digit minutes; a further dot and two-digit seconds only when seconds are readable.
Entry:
3.13
